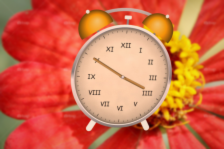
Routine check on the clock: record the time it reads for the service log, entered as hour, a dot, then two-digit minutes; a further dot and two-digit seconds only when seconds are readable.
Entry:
3.50
